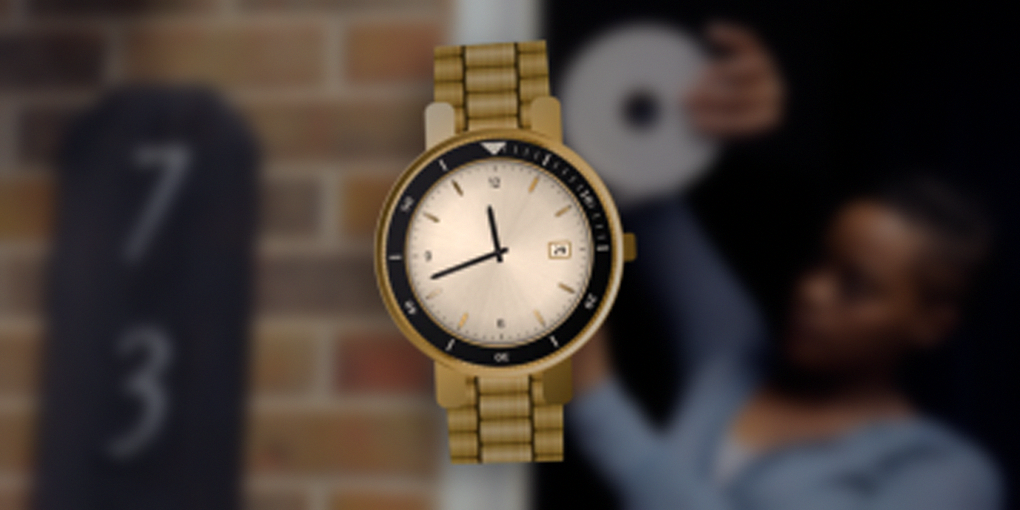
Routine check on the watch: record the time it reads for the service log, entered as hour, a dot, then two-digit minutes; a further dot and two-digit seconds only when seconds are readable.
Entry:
11.42
